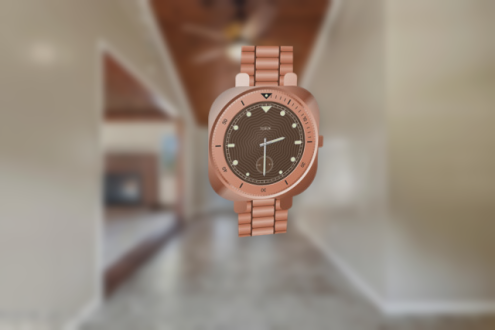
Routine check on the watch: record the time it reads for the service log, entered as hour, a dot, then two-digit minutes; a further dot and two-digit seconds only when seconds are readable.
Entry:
2.30
